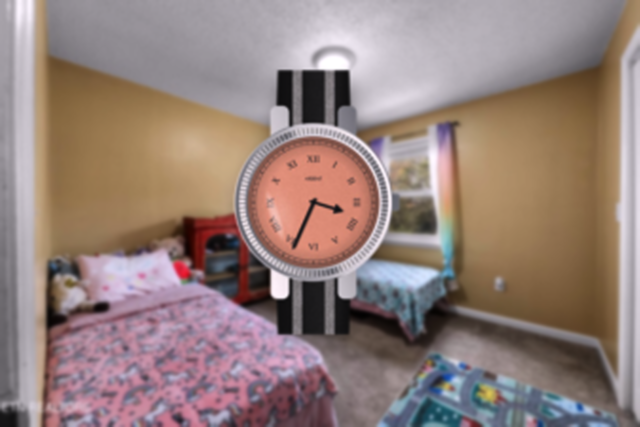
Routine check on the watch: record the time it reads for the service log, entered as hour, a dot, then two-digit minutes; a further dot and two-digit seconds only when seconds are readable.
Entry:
3.34
